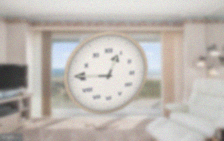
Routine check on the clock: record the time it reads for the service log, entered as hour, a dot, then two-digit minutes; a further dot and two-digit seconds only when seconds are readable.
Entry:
12.46
